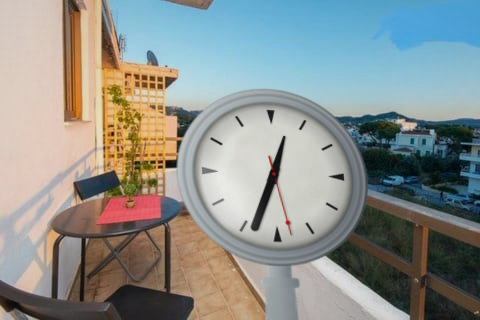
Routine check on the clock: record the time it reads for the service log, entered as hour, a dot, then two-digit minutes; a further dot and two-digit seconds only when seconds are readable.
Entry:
12.33.28
